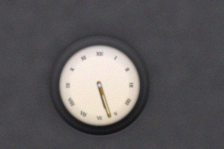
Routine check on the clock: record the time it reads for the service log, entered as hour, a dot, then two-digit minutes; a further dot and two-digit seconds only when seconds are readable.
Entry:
5.27
